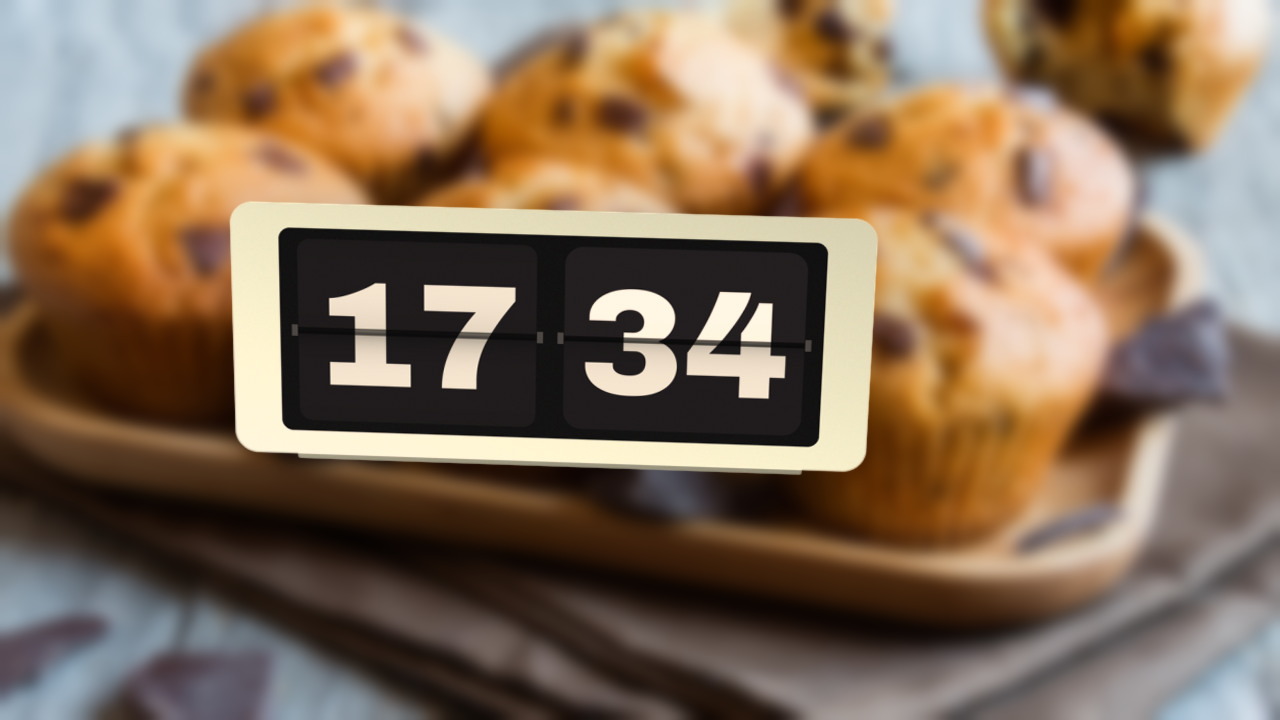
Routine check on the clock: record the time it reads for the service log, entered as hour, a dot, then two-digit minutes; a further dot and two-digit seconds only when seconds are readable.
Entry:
17.34
